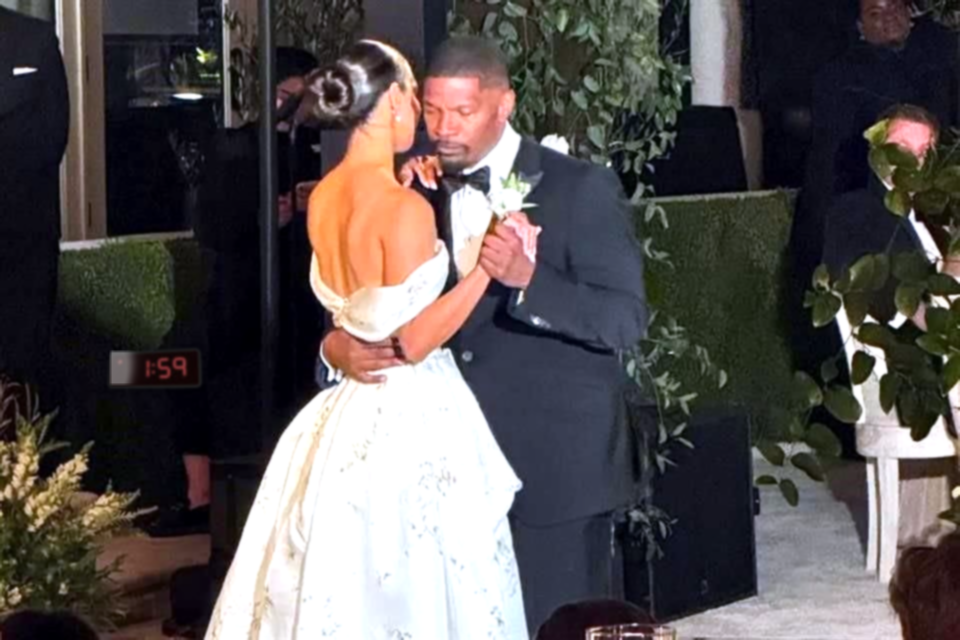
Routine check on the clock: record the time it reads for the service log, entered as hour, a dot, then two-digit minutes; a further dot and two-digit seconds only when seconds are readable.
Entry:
1.59
